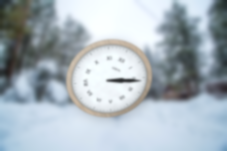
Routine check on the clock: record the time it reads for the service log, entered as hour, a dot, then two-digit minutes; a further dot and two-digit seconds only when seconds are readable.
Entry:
2.11
